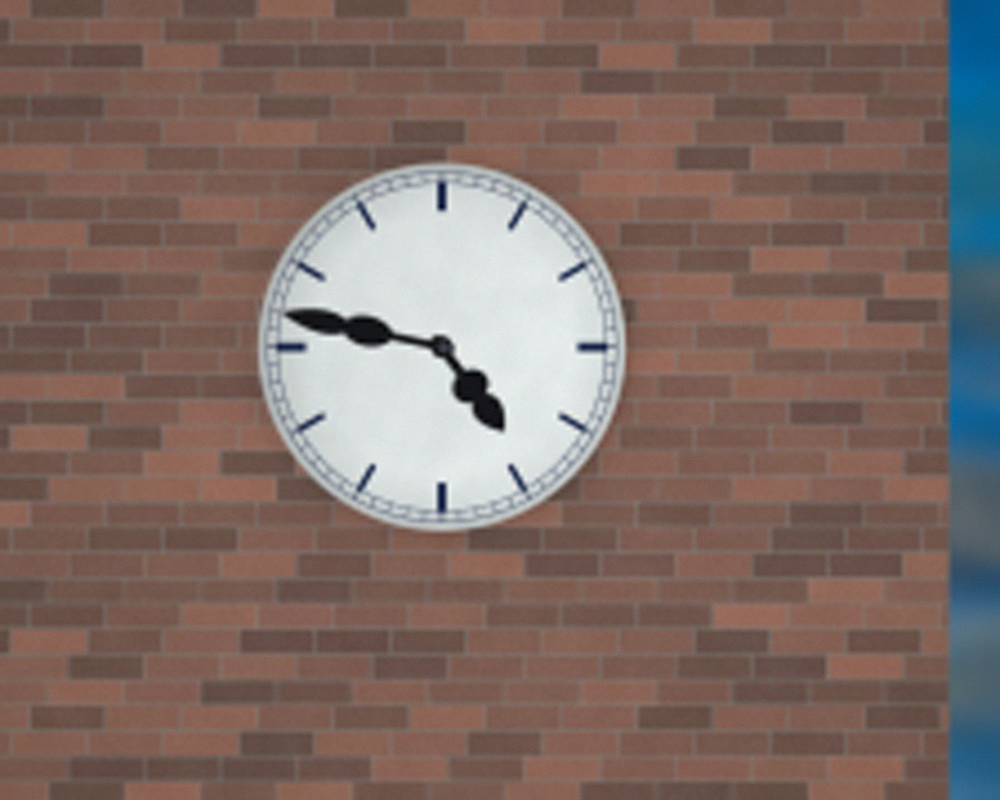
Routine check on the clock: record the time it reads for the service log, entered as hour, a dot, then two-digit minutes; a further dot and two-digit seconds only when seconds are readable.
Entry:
4.47
